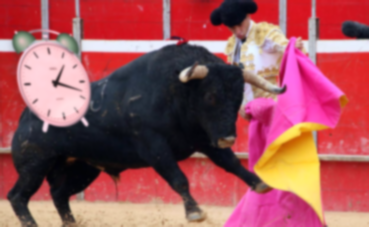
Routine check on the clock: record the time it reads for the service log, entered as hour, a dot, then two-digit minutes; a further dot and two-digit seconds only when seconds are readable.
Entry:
1.18
